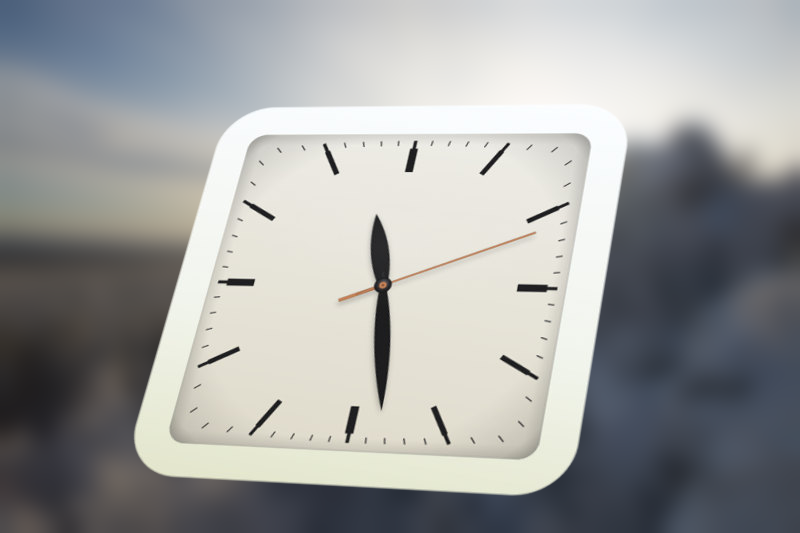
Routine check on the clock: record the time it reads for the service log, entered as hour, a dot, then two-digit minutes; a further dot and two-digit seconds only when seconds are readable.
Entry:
11.28.11
